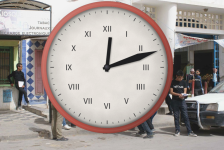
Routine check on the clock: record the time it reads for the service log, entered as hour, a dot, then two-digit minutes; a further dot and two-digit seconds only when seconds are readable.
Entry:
12.12
